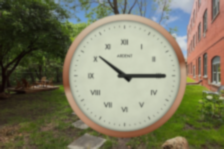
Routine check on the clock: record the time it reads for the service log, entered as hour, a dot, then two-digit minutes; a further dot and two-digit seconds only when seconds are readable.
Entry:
10.15
